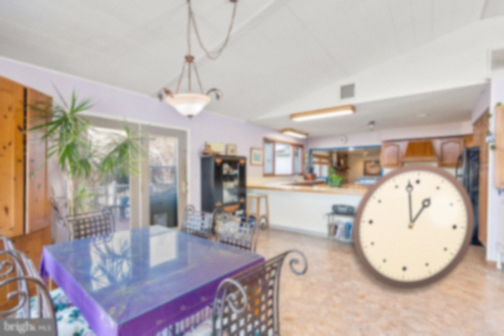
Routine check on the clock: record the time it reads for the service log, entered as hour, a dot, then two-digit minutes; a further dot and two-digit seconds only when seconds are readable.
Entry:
12.58
